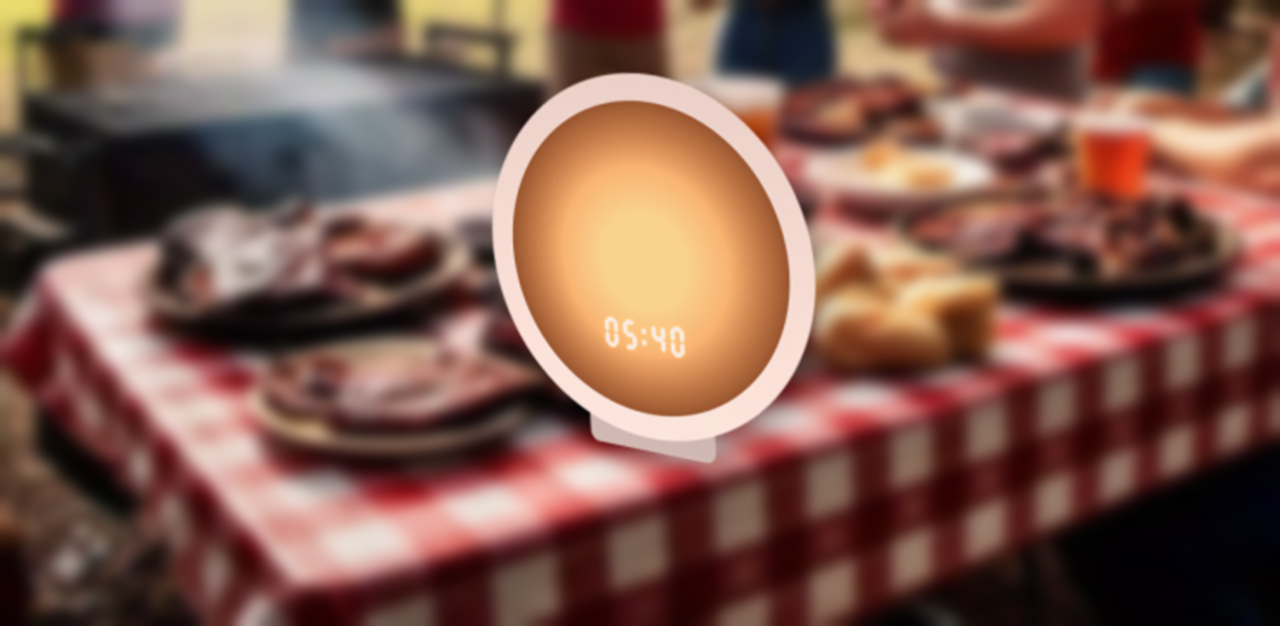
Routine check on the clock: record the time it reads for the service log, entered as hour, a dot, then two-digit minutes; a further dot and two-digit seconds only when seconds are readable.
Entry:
5.40
